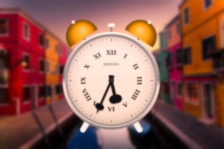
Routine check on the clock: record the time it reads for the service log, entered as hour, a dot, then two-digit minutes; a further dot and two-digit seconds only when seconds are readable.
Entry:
5.34
